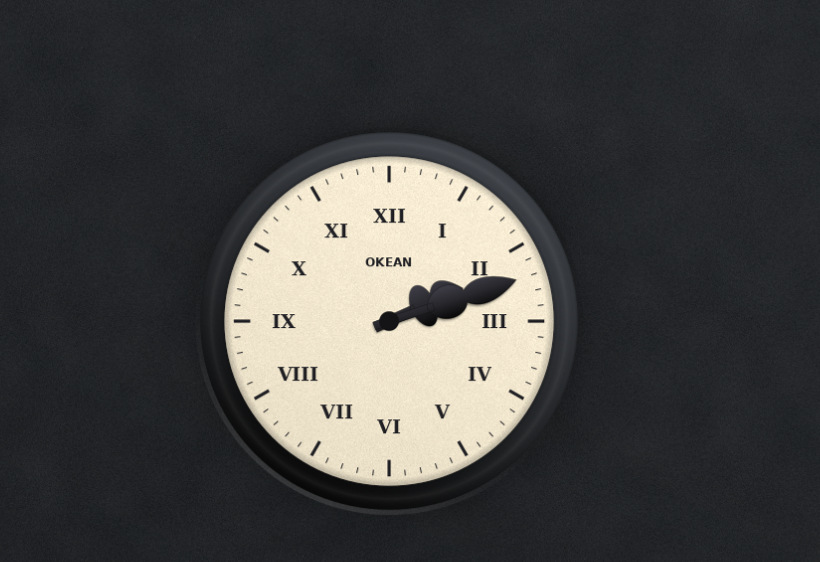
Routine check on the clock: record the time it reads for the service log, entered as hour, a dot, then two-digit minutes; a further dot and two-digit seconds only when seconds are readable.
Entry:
2.12
